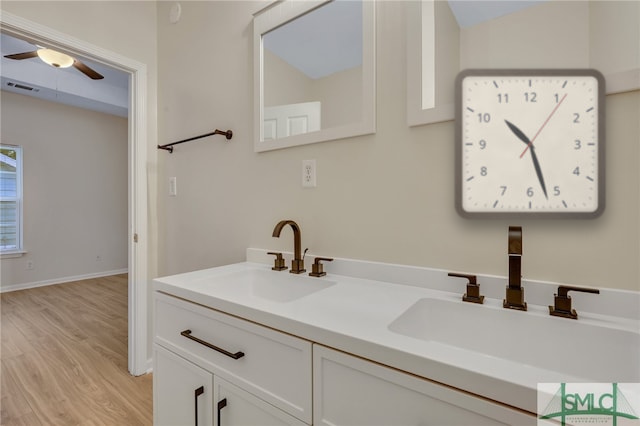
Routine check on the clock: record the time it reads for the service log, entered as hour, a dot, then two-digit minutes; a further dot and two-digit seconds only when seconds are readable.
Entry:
10.27.06
